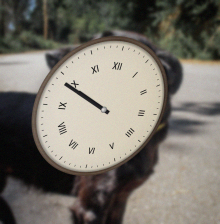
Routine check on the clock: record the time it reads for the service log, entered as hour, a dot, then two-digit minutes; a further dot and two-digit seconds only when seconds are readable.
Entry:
9.49
